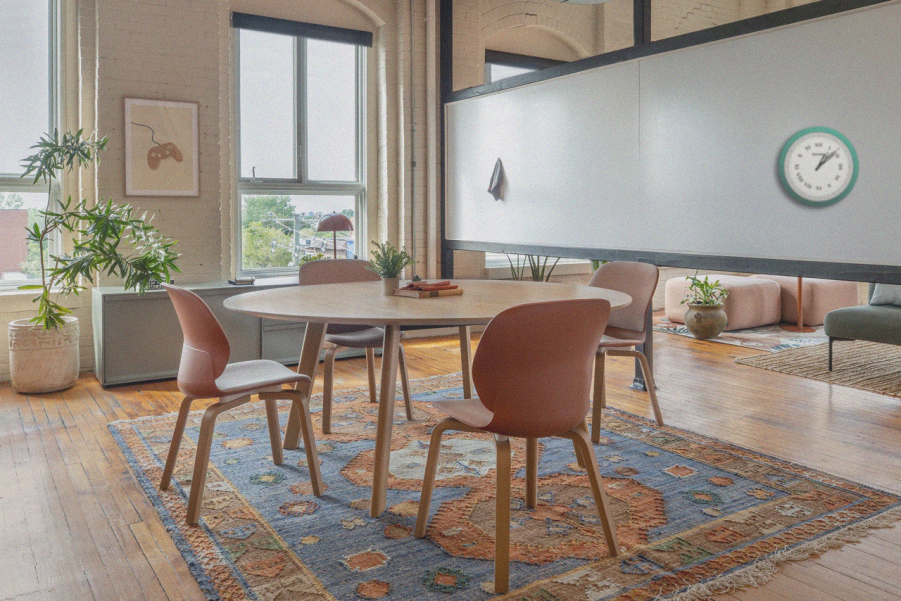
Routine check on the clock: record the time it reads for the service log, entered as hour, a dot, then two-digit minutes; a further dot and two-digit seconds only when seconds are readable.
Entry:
1.08
